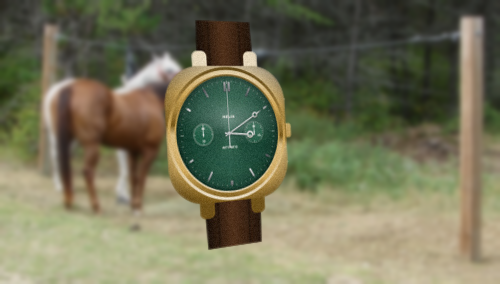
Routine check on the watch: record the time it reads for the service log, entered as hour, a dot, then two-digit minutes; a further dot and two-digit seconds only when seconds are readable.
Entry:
3.10
